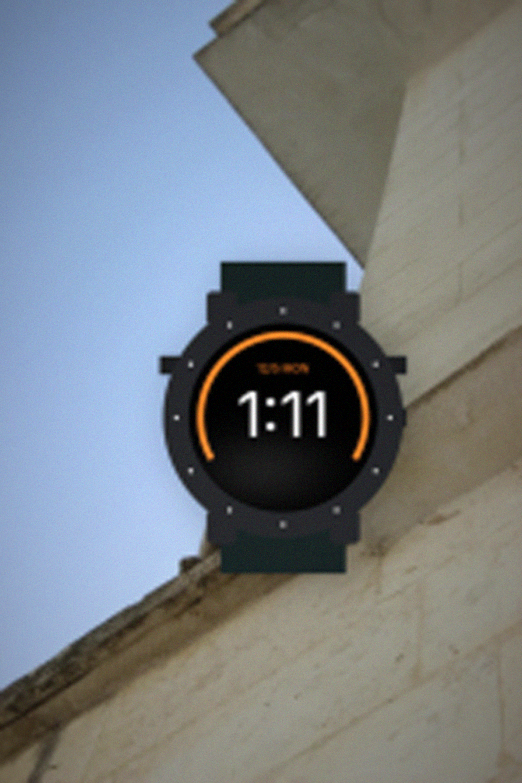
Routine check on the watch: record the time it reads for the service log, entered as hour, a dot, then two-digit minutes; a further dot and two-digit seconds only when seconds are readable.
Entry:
1.11
